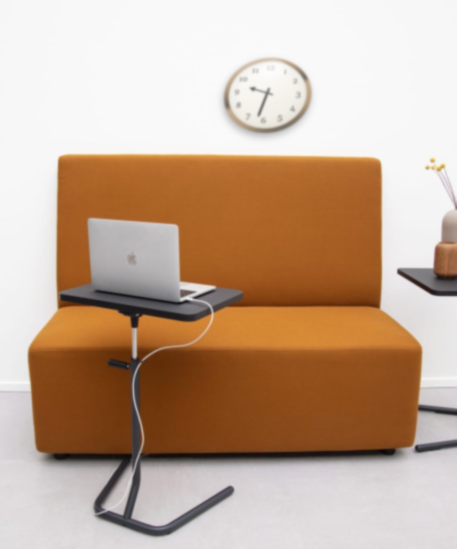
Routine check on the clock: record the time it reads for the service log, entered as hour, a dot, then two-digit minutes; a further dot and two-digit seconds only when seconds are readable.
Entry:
9.32
